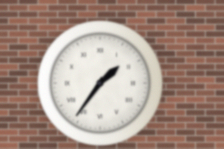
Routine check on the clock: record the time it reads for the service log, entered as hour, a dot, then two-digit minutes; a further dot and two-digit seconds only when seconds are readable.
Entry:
1.36
